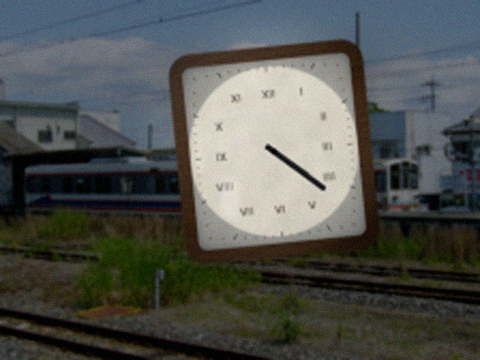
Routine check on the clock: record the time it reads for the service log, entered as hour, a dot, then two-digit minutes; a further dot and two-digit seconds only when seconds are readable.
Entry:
4.22
